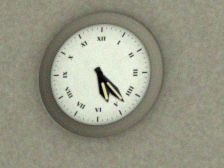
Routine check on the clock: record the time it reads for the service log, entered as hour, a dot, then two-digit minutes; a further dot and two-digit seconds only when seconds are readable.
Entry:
5.23
